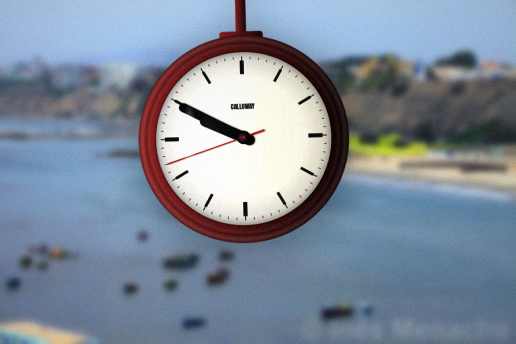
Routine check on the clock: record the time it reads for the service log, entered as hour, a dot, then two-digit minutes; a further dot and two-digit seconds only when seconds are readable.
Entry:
9.49.42
